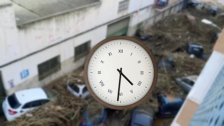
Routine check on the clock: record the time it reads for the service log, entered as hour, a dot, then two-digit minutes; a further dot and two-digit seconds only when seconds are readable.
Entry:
4.31
